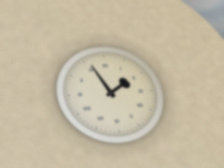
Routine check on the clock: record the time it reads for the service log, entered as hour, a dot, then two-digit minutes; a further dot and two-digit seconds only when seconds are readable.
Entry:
1.56
